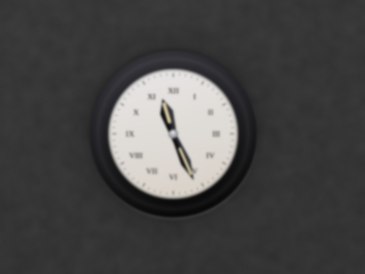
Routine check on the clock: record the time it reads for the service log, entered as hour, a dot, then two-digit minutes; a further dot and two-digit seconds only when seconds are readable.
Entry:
11.26
